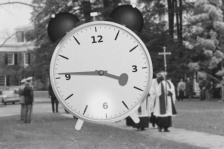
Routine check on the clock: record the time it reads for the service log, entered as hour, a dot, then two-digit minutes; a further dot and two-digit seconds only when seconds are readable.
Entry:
3.46
